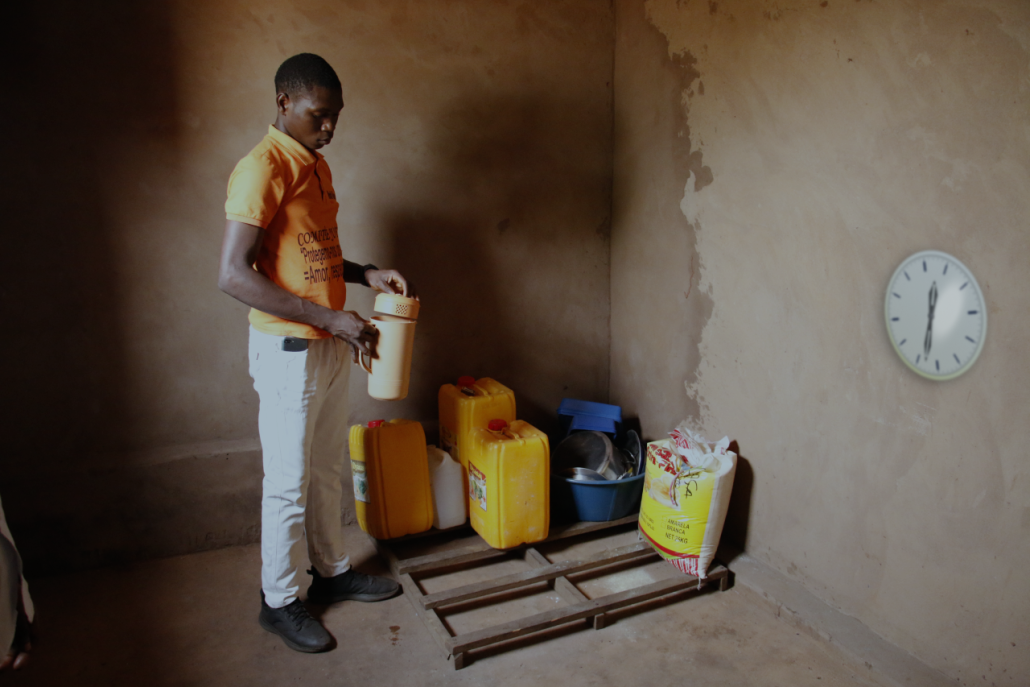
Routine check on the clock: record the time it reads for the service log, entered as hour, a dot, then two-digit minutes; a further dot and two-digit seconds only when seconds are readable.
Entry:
12.33
